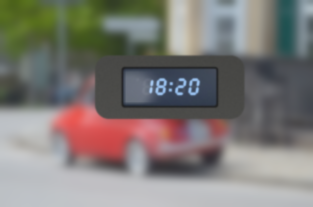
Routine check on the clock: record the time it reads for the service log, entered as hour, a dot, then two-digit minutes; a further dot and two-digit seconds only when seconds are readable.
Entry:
18.20
